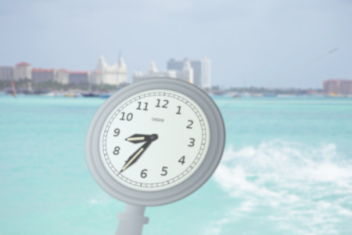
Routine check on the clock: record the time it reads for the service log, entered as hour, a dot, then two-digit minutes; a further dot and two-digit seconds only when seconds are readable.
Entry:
8.35
